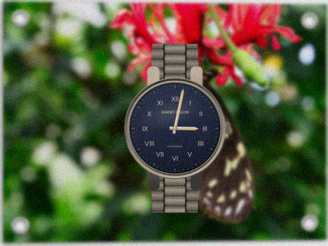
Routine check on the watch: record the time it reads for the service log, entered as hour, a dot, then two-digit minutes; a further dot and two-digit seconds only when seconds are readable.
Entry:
3.02
